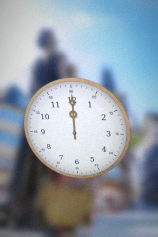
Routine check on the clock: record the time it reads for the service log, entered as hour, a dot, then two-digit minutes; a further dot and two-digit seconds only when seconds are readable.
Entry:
12.00
